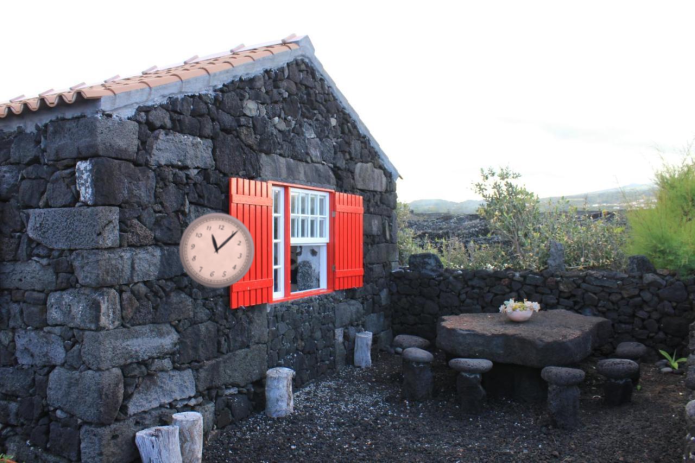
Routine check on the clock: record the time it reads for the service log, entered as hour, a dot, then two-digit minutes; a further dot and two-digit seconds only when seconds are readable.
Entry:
11.06
